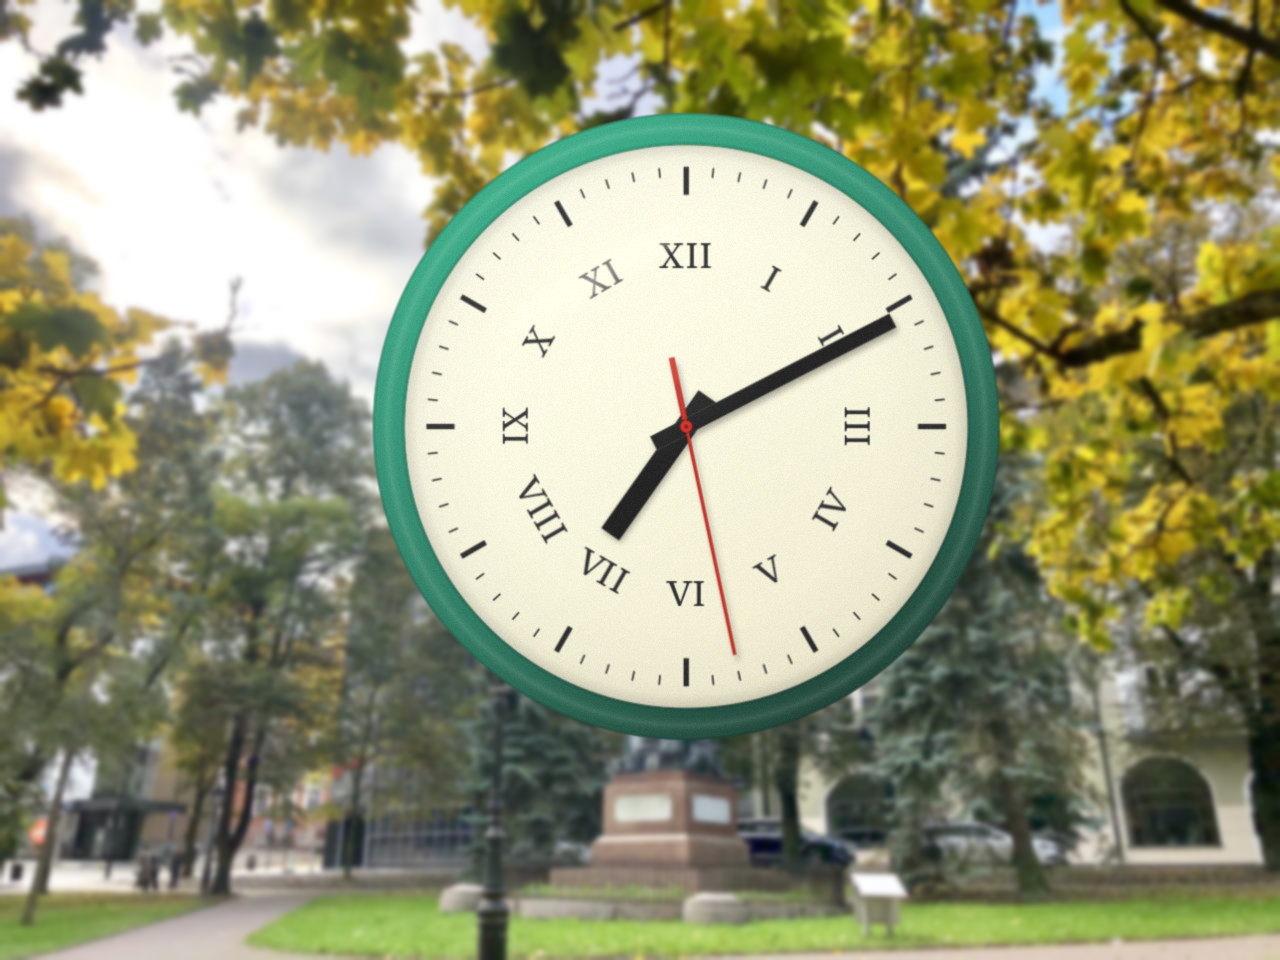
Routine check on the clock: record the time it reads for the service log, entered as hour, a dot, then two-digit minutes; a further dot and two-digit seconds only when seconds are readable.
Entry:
7.10.28
